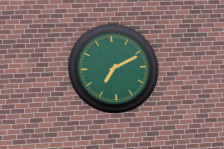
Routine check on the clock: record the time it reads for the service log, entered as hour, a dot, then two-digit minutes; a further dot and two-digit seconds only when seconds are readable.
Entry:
7.11
